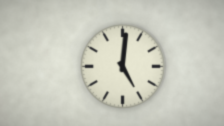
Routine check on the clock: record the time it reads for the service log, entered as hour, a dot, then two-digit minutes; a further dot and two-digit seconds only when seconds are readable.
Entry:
5.01
